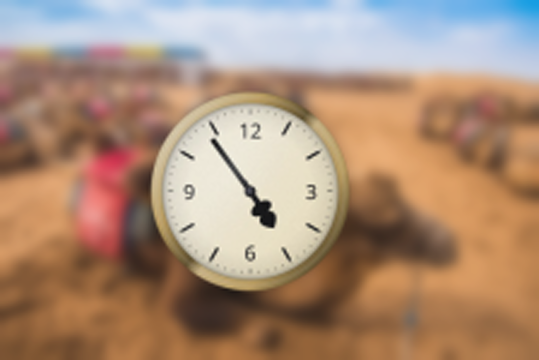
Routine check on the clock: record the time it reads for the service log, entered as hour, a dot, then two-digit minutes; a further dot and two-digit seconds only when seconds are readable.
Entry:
4.54
